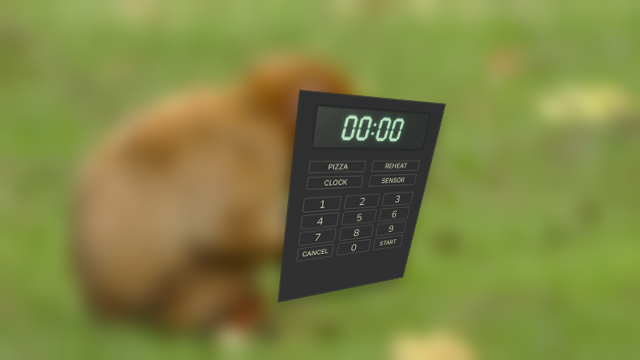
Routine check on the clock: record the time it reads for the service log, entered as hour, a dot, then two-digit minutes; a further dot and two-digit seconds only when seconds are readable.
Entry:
0.00
